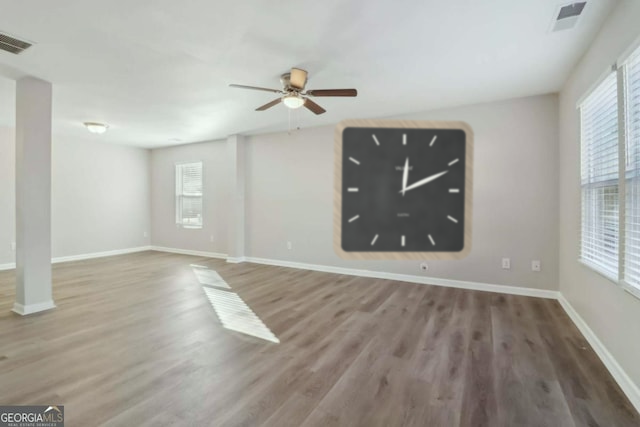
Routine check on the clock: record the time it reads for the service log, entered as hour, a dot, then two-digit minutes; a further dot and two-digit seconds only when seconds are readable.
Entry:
12.11
